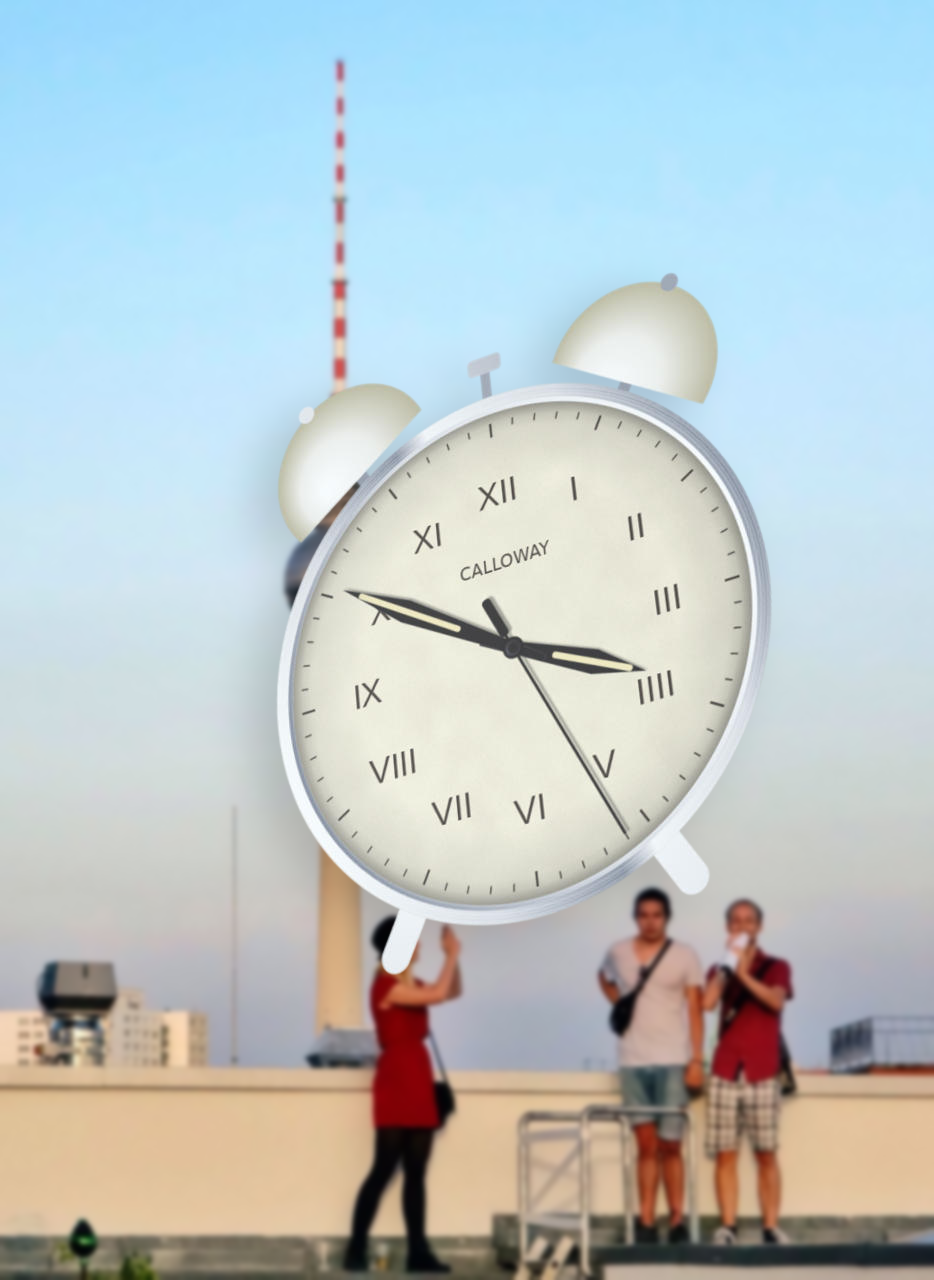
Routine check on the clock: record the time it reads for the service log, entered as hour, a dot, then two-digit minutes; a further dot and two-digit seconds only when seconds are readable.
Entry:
3.50.26
